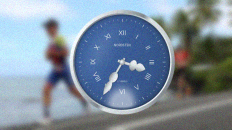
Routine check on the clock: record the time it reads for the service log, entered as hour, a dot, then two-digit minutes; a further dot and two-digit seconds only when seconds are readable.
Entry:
3.35
